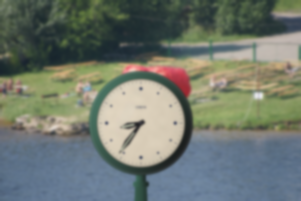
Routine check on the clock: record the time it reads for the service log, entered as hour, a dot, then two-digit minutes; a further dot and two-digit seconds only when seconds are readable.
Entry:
8.36
